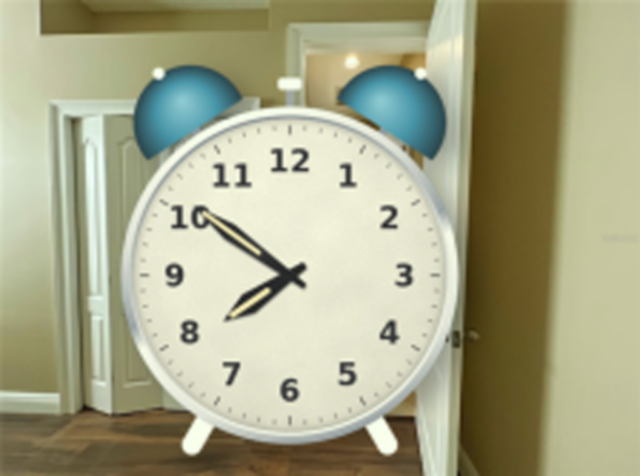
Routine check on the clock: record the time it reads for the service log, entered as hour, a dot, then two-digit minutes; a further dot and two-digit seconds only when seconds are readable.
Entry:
7.51
